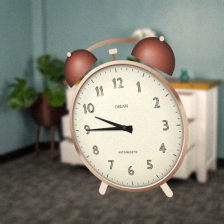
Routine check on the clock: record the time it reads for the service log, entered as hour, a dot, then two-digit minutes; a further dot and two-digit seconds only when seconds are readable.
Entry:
9.45
